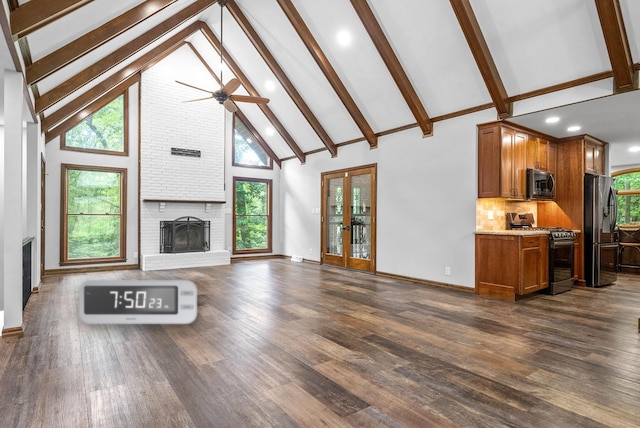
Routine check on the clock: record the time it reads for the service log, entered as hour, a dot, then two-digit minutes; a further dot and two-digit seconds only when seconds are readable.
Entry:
7.50.23
